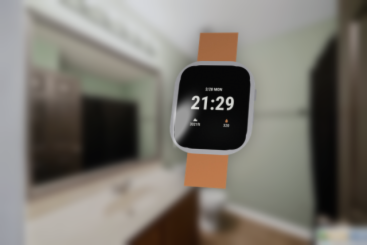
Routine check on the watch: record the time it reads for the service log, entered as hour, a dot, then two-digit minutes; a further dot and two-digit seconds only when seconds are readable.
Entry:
21.29
